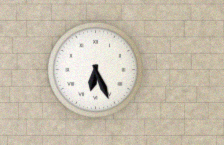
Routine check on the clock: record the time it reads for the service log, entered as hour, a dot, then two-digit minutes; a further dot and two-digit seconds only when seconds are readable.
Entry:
6.26
